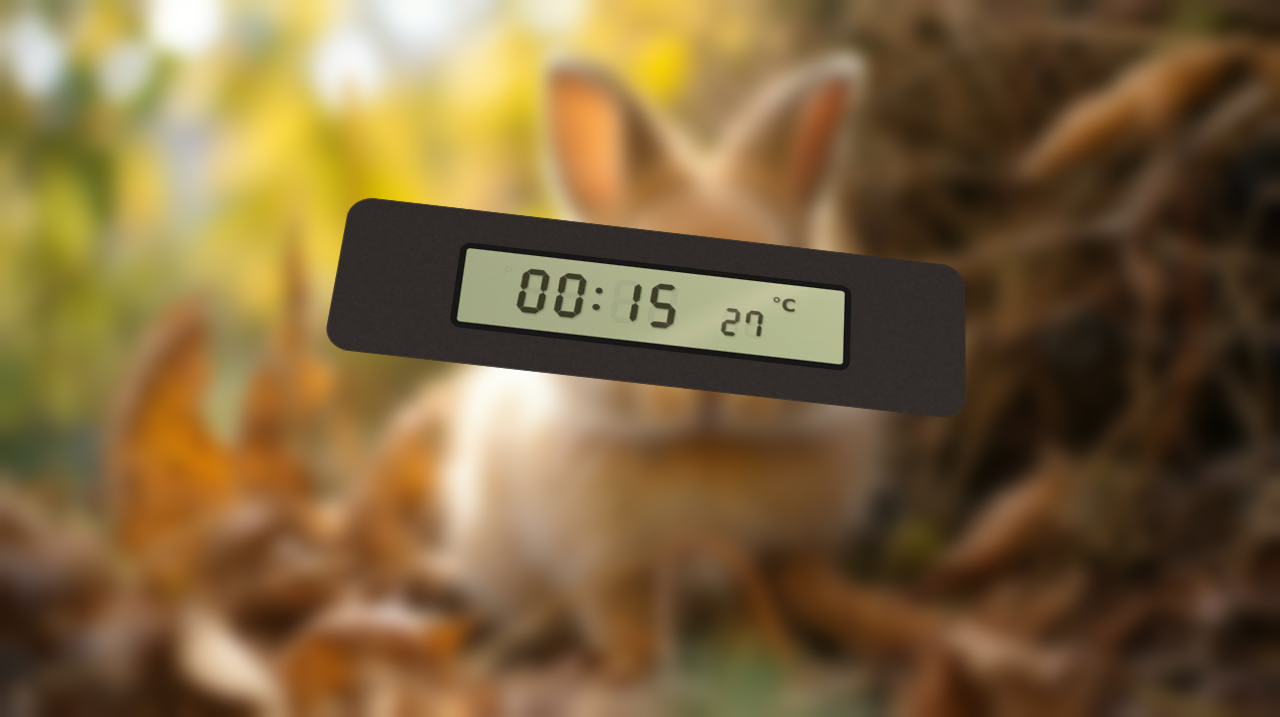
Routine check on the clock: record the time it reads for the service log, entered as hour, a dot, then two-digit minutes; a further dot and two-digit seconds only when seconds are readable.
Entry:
0.15
